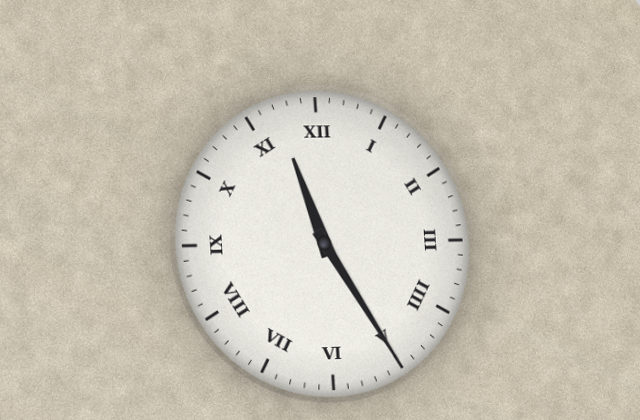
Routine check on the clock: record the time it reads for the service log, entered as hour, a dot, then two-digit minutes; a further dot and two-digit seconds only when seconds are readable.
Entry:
11.25
